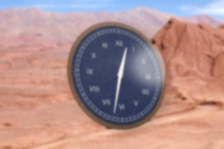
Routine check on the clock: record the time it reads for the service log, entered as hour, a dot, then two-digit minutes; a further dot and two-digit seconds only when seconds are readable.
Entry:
12.32
